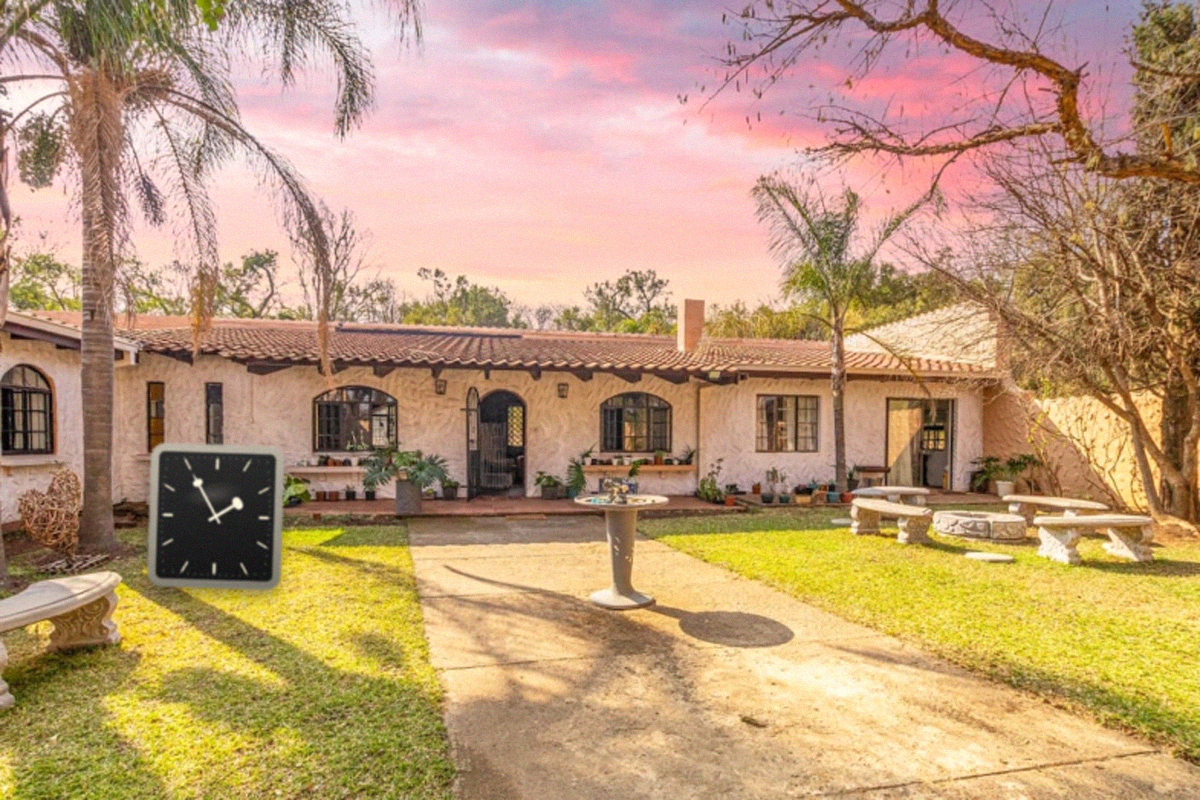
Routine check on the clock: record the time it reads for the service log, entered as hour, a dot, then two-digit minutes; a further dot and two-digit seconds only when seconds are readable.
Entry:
1.55
